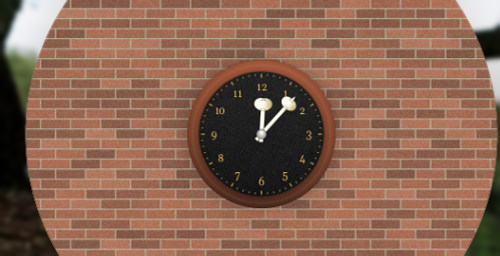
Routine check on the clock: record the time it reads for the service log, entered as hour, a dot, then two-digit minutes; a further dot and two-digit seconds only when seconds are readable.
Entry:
12.07
